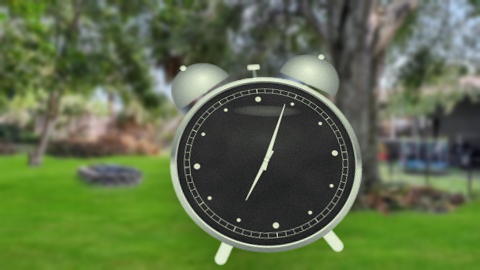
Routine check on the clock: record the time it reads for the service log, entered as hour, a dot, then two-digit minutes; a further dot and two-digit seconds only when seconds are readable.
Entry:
7.04
